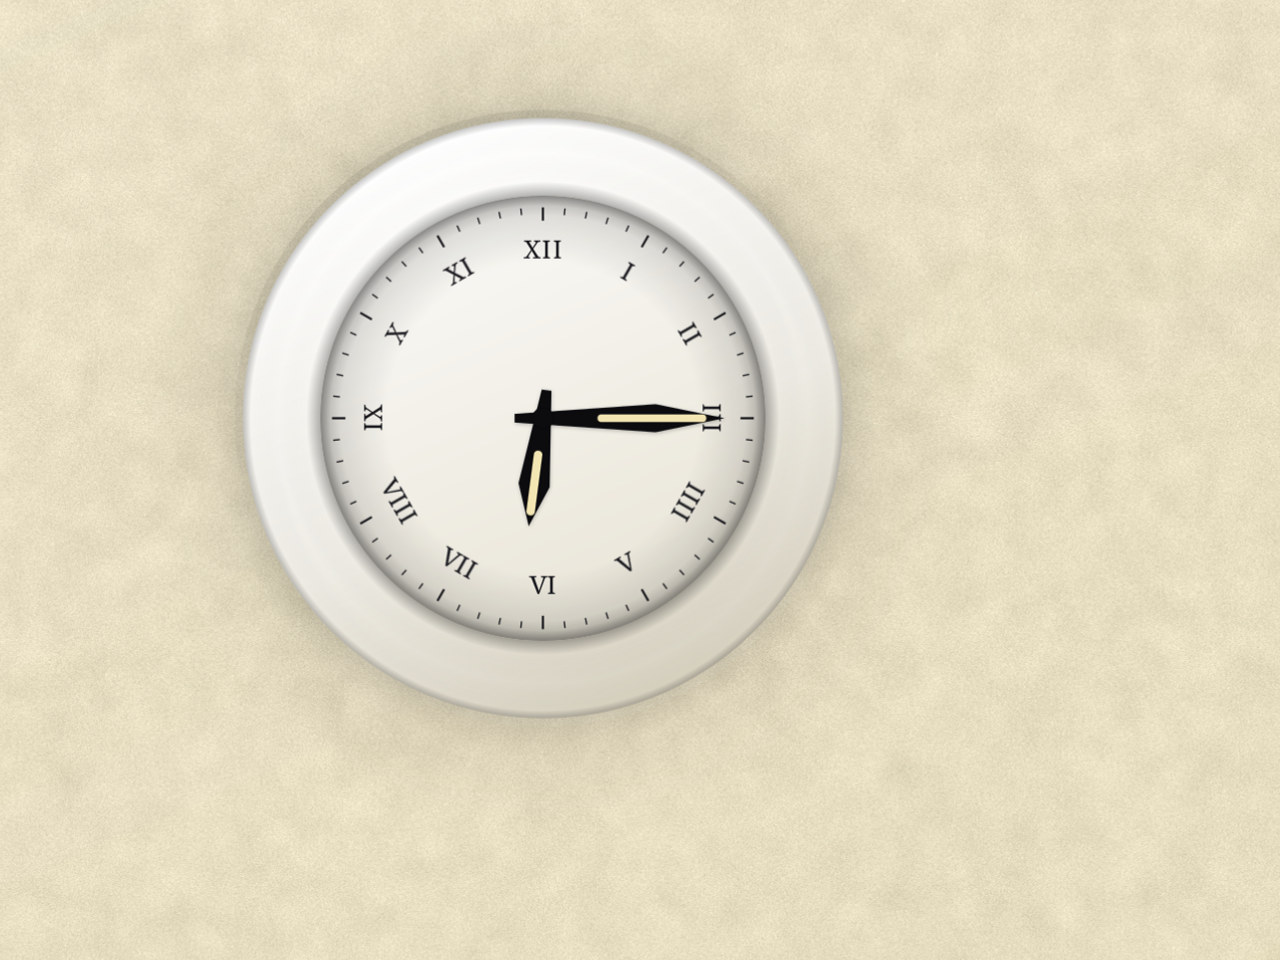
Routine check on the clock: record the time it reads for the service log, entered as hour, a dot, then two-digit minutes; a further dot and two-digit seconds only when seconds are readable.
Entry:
6.15
